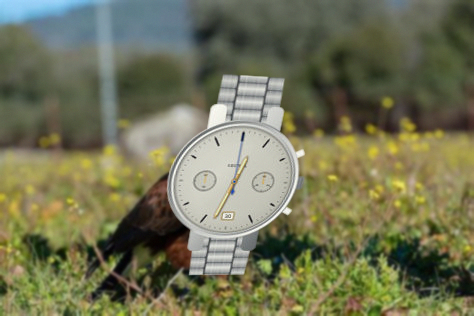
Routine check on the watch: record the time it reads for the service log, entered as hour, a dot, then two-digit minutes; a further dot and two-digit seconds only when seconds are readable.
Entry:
12.33
